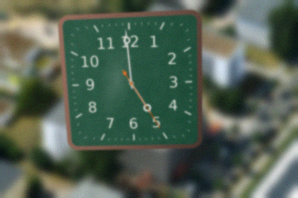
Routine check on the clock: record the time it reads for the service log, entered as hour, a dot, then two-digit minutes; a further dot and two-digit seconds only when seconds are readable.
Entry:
4.59.25
